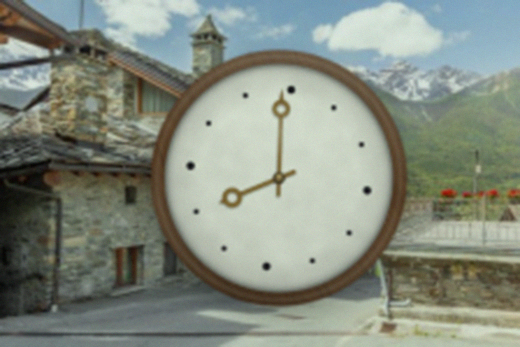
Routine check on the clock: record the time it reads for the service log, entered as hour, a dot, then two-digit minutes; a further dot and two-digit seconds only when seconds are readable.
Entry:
7.59
